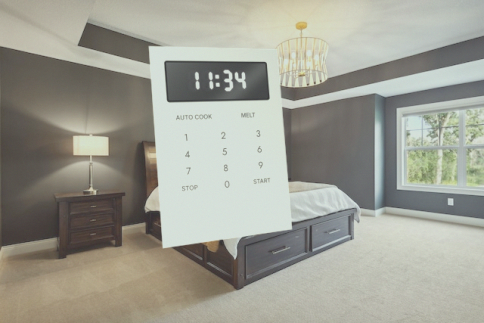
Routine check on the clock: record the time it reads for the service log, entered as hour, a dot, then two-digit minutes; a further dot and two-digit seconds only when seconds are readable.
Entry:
11.34
